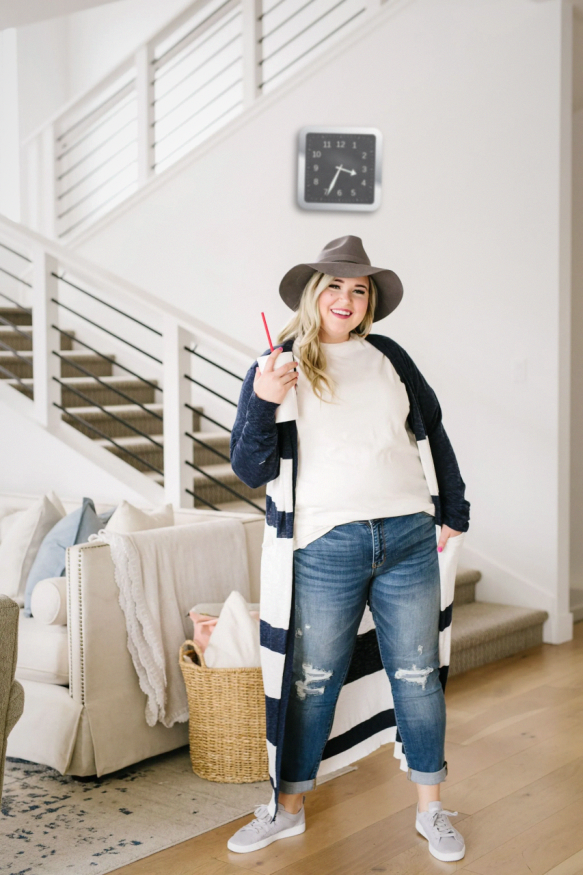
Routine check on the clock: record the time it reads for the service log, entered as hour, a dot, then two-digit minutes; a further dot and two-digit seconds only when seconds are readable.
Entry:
3.34
